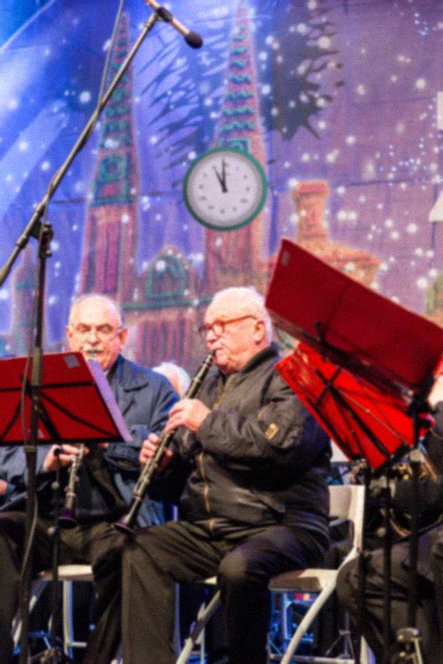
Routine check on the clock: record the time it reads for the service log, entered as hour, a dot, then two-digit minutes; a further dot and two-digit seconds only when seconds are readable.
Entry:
10.59
